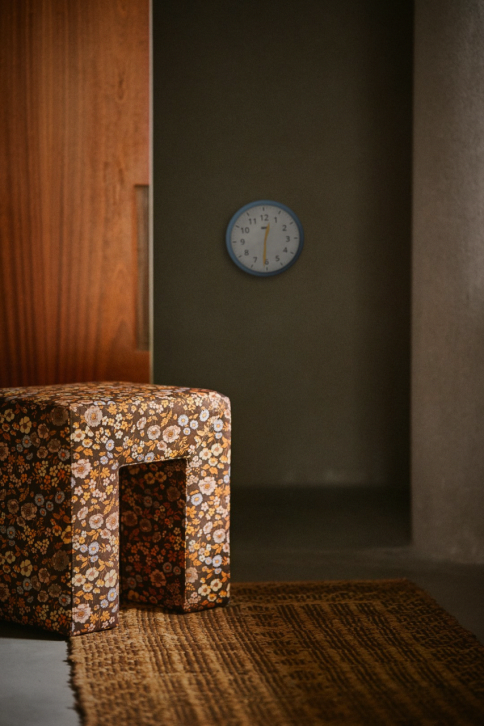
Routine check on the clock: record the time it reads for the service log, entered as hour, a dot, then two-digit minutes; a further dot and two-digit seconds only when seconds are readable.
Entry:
12.31
